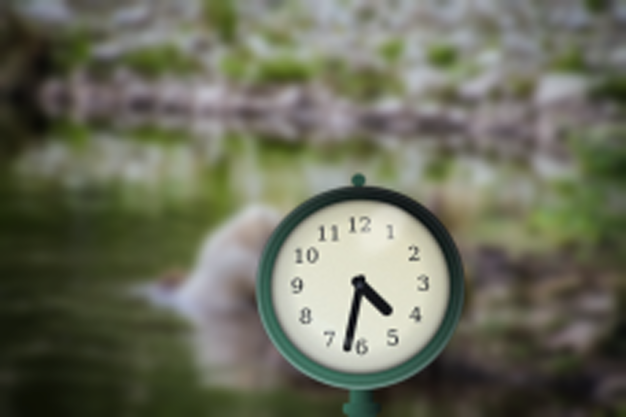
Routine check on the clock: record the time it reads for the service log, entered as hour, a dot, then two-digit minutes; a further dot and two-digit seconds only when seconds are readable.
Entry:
4.32
